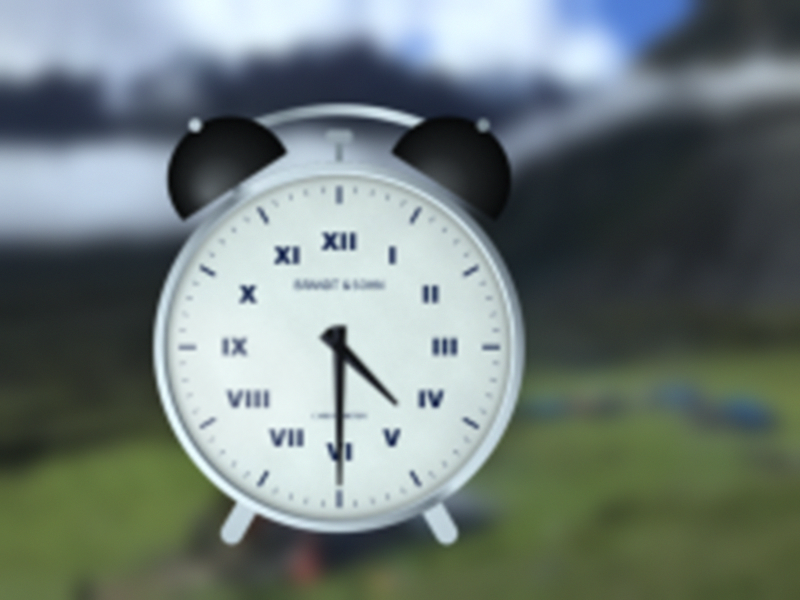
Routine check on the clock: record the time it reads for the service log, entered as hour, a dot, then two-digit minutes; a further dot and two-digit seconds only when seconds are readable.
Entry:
4.30
